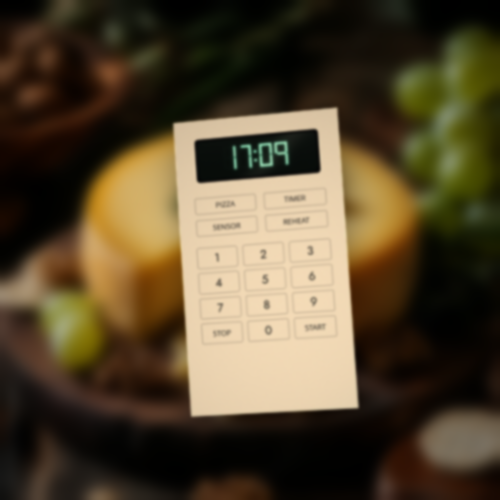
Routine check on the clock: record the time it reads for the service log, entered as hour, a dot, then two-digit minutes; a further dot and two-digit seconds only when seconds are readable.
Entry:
17.09
